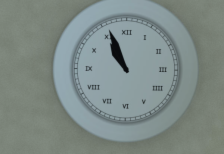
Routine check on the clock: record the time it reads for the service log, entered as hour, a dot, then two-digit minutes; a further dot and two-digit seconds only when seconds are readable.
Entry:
10.56
